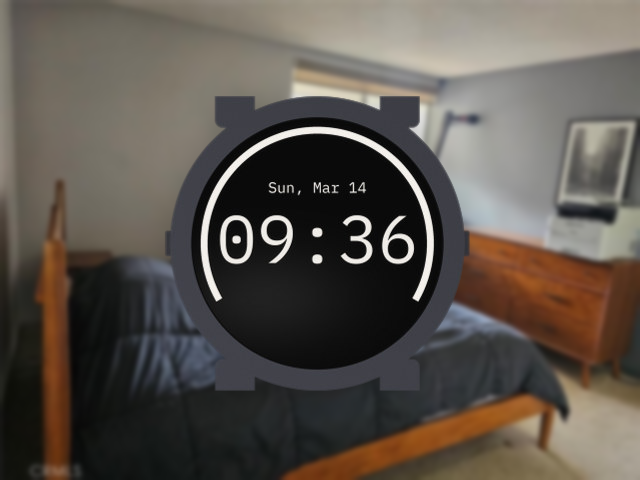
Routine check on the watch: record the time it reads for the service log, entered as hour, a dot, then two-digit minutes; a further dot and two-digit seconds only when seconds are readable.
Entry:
9.36
